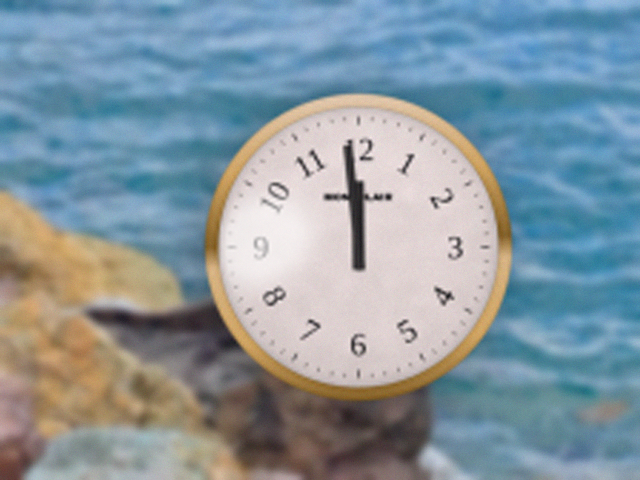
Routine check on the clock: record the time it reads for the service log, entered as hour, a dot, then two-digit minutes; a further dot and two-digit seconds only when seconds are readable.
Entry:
11.59
